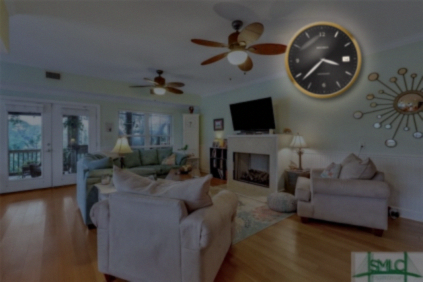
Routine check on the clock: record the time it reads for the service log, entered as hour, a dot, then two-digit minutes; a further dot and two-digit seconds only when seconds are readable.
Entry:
3.38
